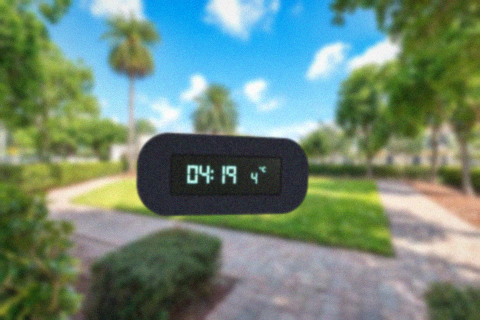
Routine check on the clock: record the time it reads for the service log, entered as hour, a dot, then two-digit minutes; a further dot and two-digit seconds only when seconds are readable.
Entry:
4.19
